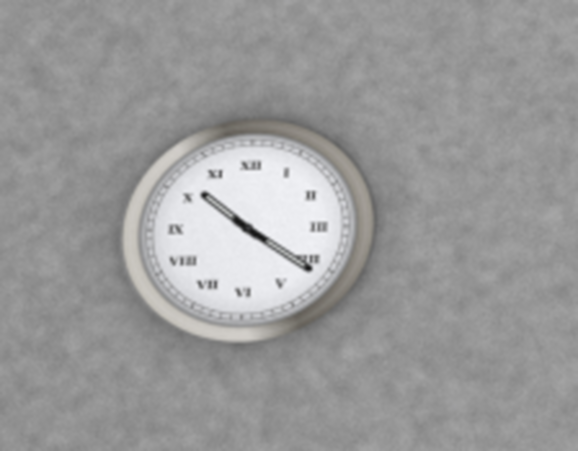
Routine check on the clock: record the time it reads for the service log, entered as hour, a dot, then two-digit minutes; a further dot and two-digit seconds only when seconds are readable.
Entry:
10.21
